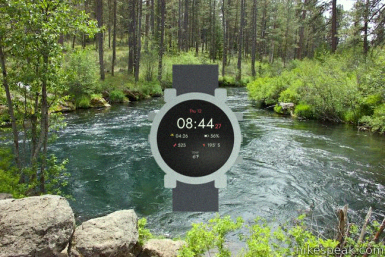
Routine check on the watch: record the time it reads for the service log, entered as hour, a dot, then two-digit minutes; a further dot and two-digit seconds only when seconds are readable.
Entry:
8.44
